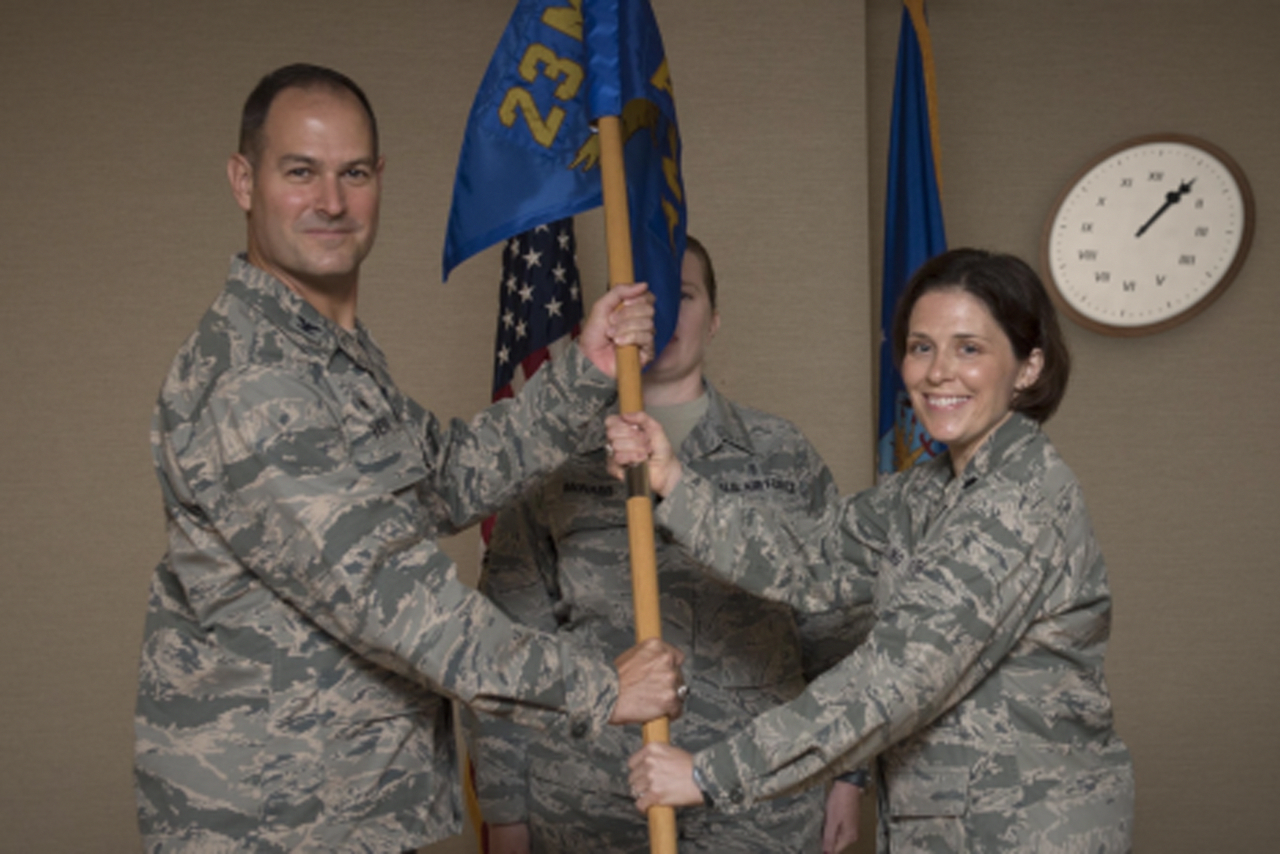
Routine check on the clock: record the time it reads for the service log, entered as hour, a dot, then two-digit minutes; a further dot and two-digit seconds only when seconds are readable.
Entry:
1.06
